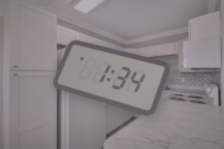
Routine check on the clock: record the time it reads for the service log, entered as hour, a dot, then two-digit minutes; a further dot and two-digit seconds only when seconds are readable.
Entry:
1.34
